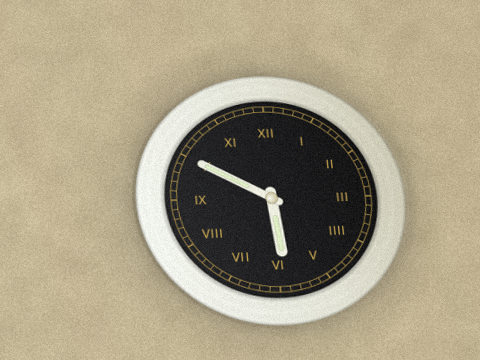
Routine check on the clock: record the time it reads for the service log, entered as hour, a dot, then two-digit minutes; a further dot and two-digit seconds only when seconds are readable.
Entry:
5.50
